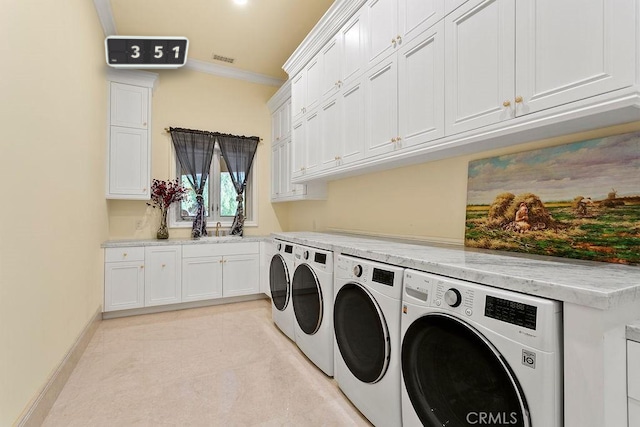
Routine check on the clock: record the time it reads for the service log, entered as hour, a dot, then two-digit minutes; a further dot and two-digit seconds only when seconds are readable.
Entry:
3.51
